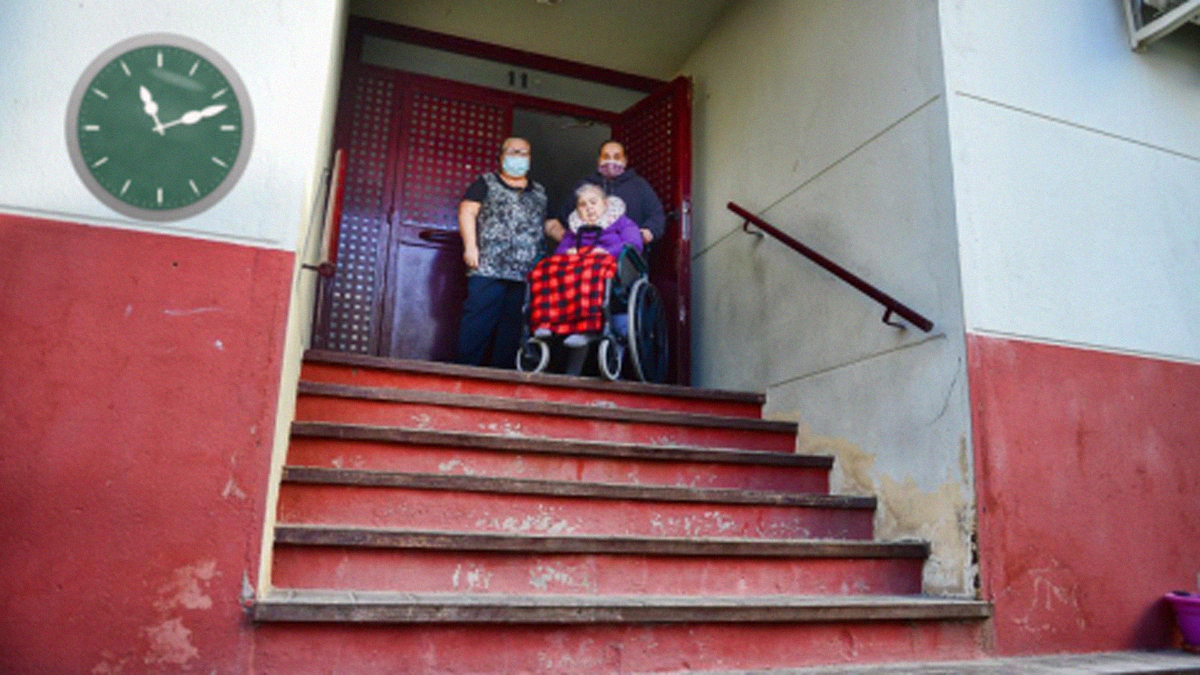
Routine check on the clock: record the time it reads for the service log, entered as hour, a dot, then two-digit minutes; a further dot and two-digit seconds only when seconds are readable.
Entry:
11.12
